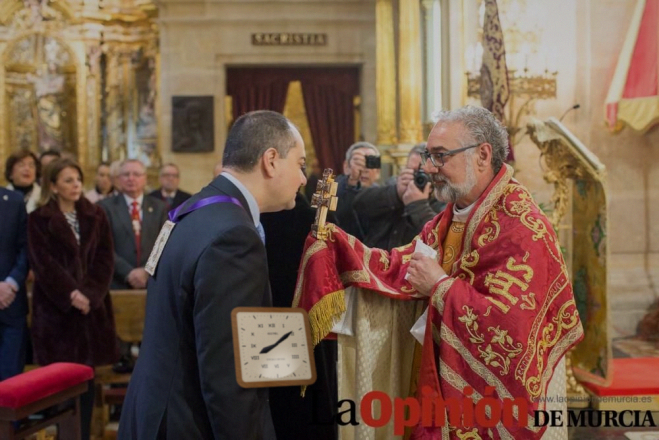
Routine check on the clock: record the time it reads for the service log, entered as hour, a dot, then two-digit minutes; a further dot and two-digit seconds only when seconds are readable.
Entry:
8.09
